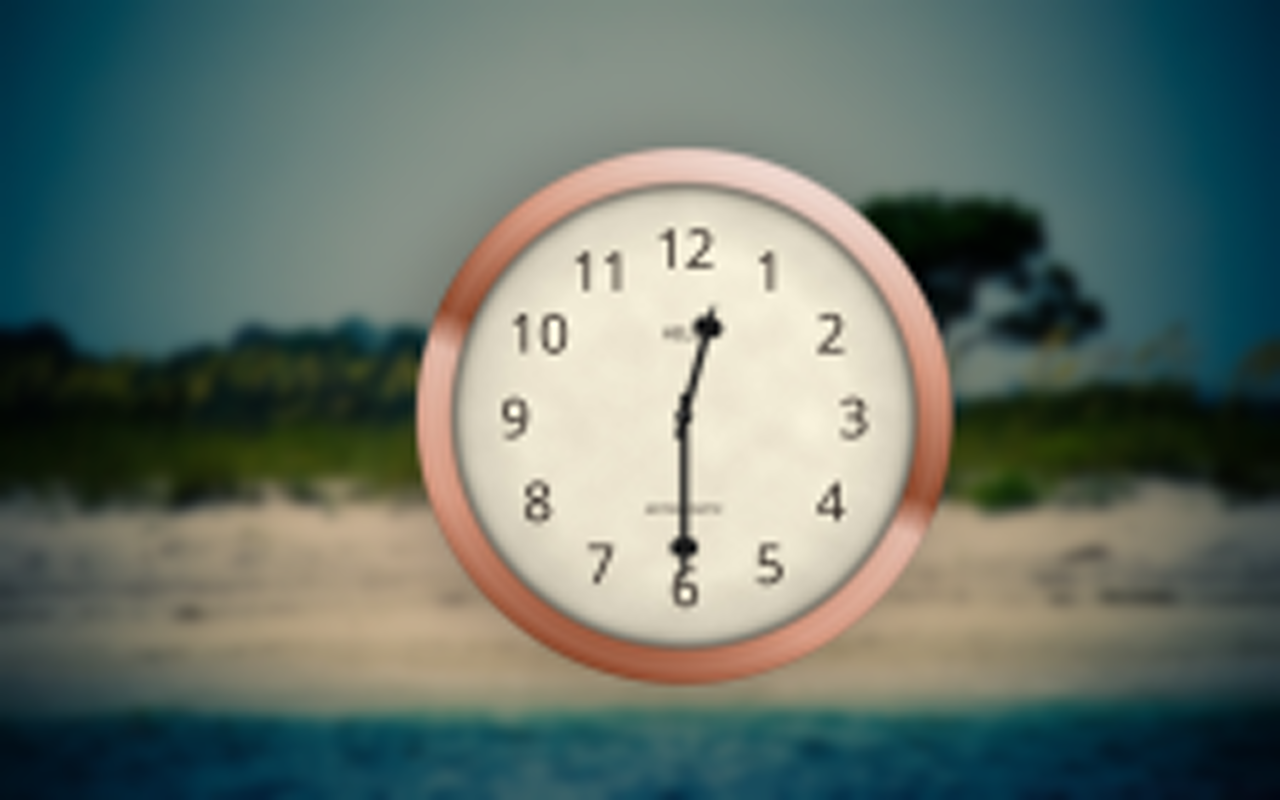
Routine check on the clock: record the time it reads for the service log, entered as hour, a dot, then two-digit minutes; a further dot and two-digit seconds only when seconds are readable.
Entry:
12.30
